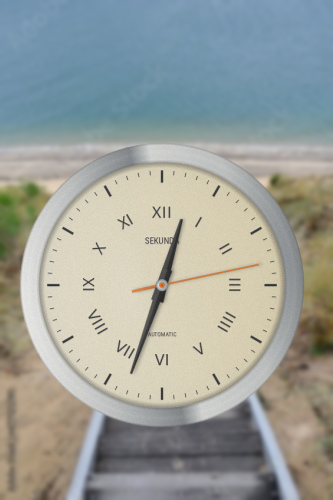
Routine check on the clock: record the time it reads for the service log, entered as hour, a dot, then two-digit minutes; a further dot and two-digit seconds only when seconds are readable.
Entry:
12.33.13
